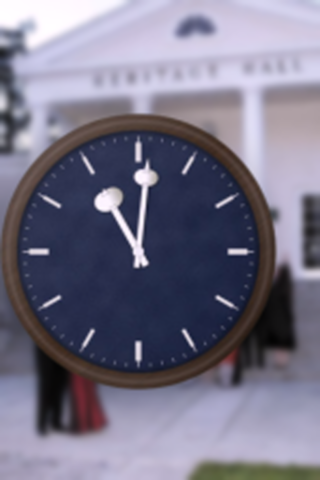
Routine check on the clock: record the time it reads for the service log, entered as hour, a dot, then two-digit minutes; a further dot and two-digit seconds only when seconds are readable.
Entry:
11.01
